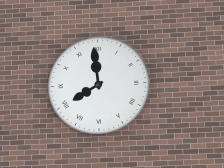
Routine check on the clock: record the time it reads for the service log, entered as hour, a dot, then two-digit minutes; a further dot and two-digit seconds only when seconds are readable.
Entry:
7.59
